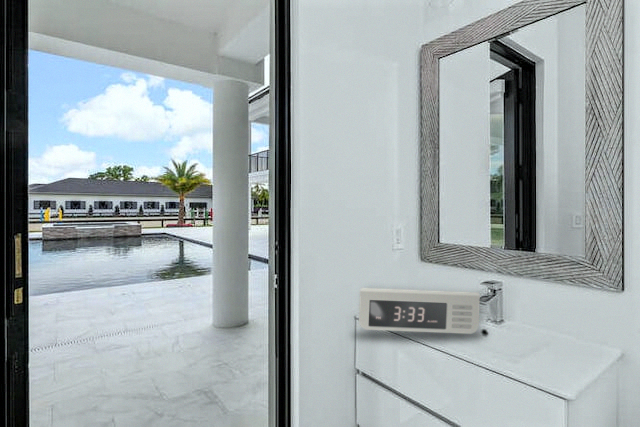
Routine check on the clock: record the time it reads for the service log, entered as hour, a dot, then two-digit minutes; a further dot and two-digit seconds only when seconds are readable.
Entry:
3.33
